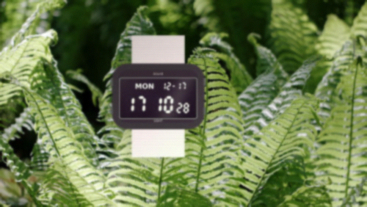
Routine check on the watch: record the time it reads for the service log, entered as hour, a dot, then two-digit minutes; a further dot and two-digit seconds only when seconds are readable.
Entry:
17.10.28
